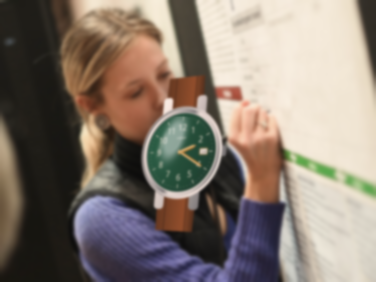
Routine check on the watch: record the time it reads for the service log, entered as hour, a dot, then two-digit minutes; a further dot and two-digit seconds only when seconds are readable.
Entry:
2.20
